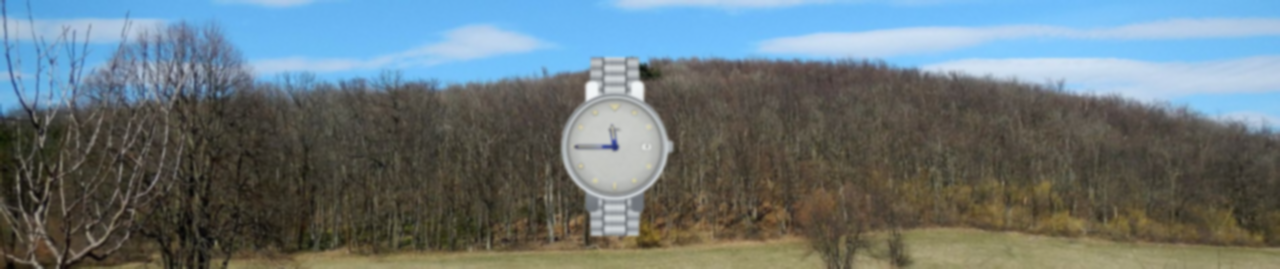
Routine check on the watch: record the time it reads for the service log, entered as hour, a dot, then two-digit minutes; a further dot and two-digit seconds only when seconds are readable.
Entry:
11.45
